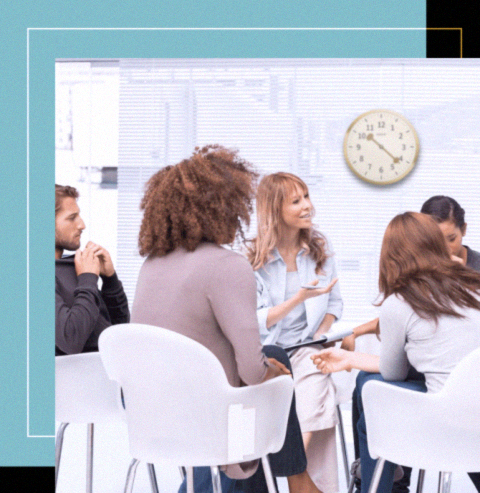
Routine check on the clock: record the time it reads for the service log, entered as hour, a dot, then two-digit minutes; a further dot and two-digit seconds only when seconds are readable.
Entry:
10.22
